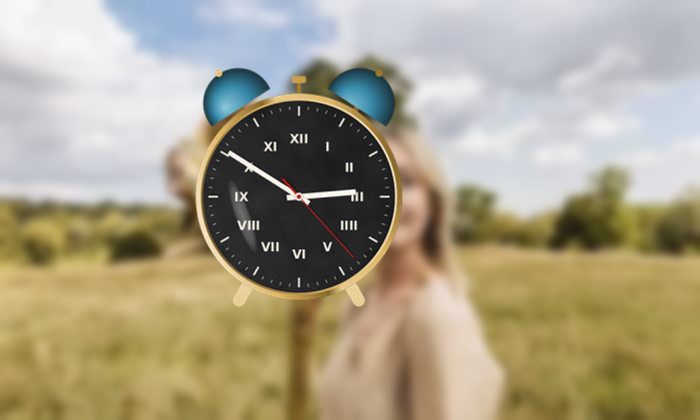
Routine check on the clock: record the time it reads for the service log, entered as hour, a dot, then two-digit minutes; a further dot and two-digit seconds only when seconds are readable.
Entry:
2.50.23
